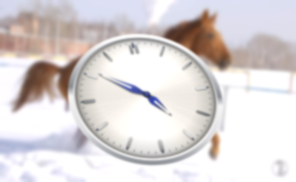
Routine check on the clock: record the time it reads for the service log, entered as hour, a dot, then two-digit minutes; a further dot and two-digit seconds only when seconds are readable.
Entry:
4.51
